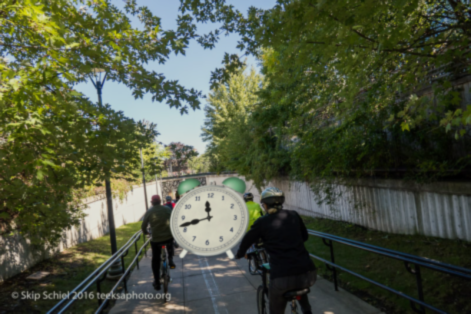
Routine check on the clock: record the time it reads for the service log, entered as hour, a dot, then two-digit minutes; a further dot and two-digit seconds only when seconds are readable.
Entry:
11.42
